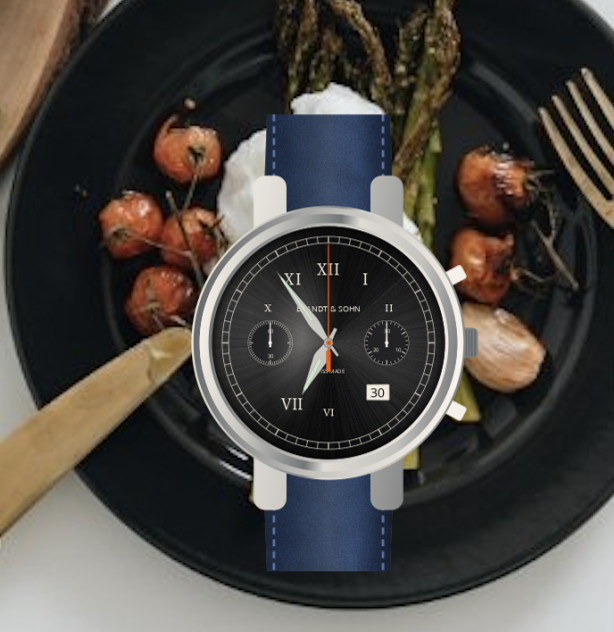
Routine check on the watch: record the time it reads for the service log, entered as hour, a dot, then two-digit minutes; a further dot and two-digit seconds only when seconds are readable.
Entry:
6.54
